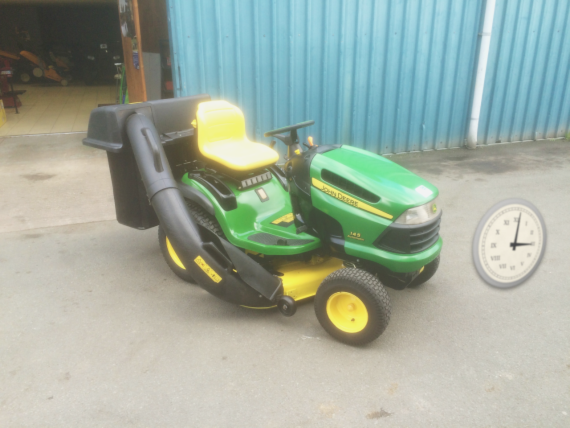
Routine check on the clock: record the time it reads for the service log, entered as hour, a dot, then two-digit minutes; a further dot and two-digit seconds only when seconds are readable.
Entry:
3.01
